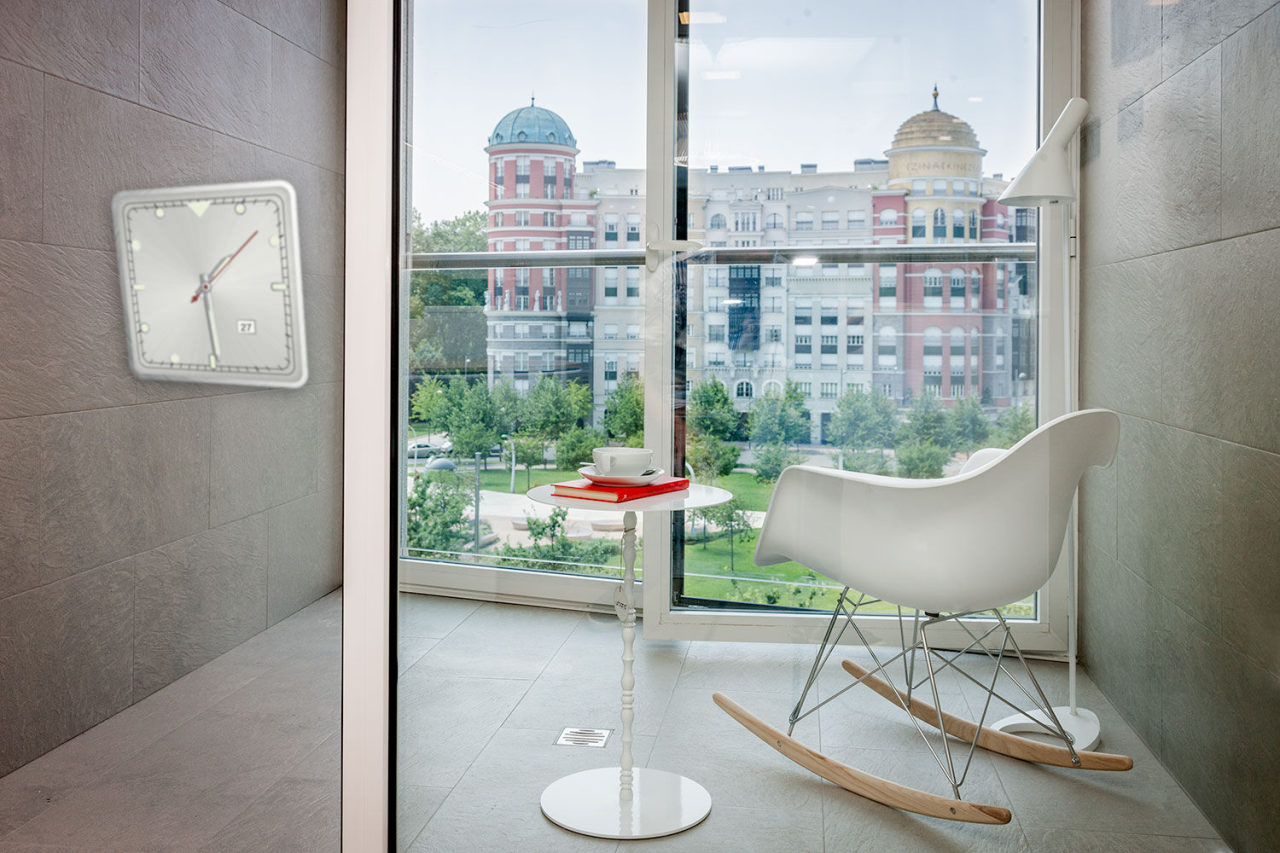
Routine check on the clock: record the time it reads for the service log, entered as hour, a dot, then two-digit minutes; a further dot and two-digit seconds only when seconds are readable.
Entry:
1.29.08
